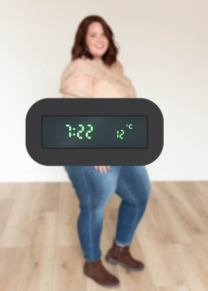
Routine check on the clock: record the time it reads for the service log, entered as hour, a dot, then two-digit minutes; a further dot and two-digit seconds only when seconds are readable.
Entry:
7.22
